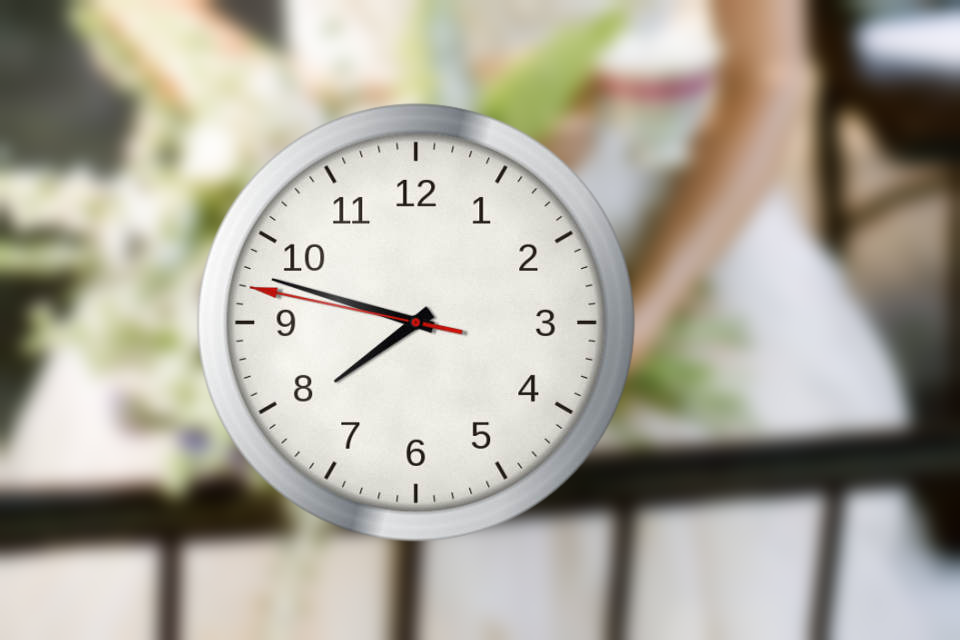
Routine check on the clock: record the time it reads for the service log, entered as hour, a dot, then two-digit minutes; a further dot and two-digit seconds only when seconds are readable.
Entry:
7.47.47
